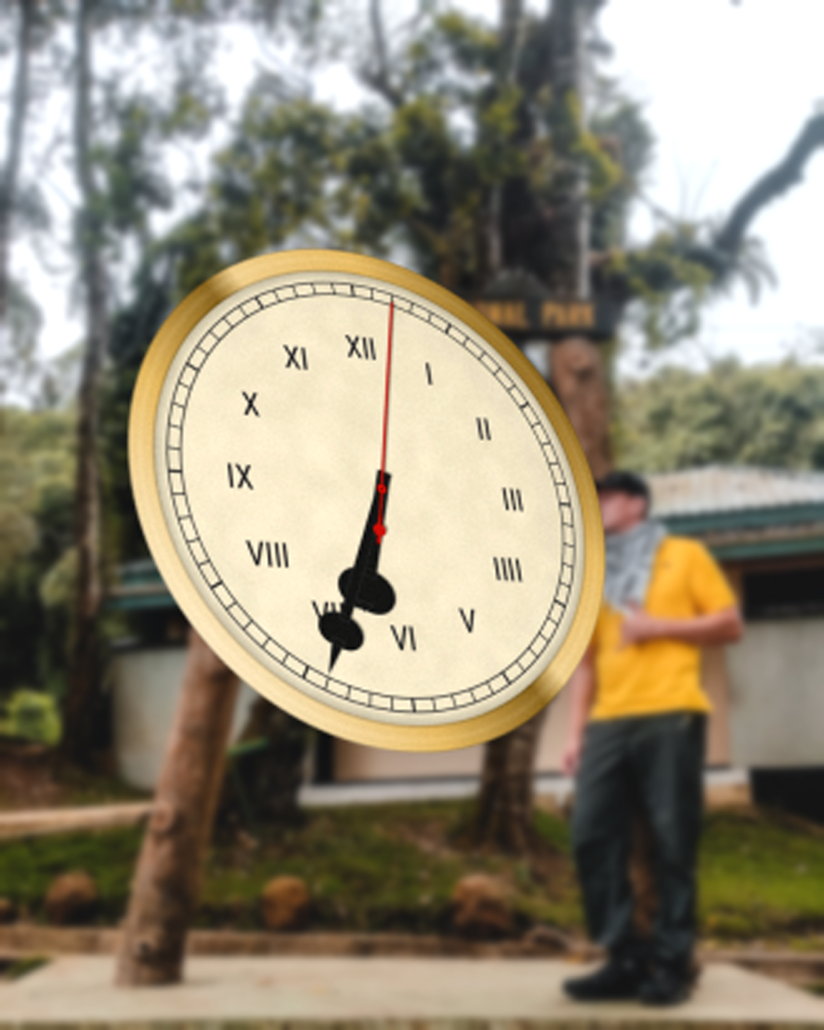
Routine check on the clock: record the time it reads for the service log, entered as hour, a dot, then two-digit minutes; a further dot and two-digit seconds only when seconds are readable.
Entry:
6.34.02
